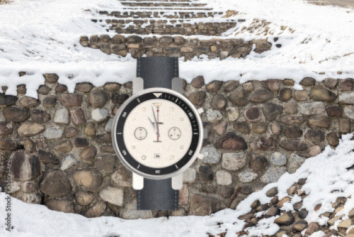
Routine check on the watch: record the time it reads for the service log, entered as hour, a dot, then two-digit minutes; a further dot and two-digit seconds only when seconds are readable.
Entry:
10.58
